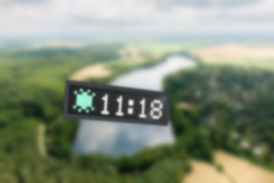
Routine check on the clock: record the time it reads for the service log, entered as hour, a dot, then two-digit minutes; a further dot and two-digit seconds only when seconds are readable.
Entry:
11.18
